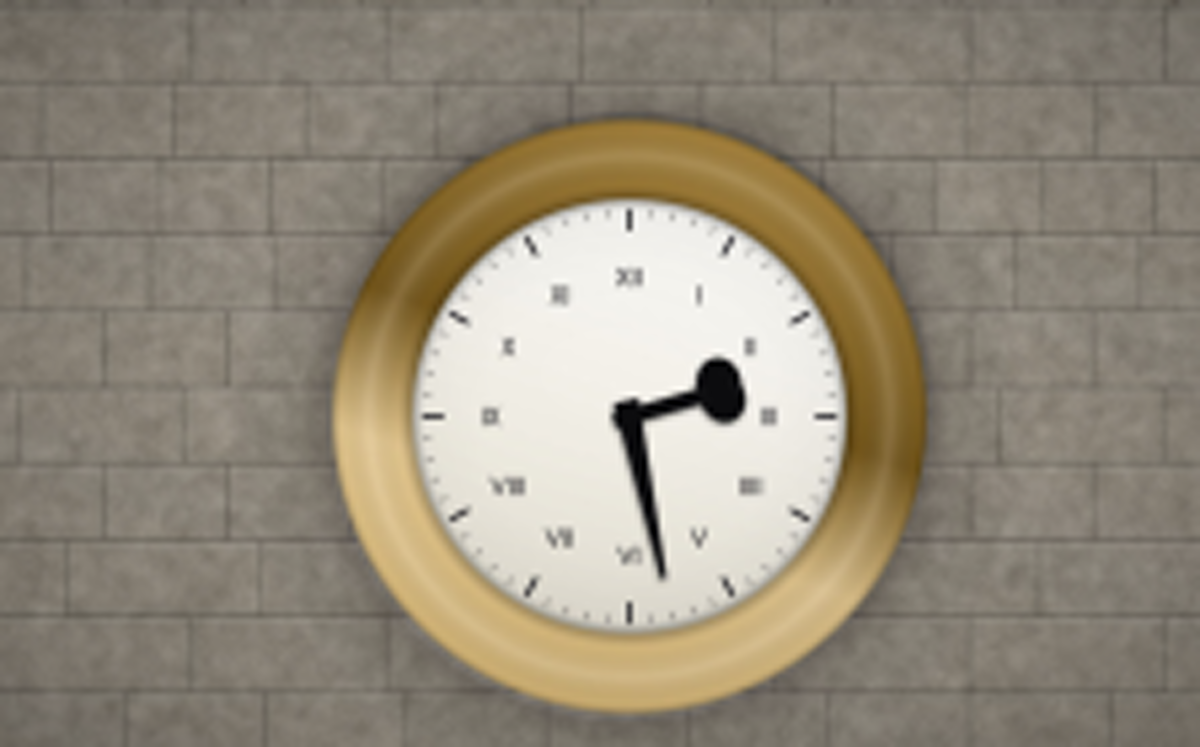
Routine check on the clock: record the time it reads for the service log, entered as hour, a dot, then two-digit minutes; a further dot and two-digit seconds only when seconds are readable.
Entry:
2.28
